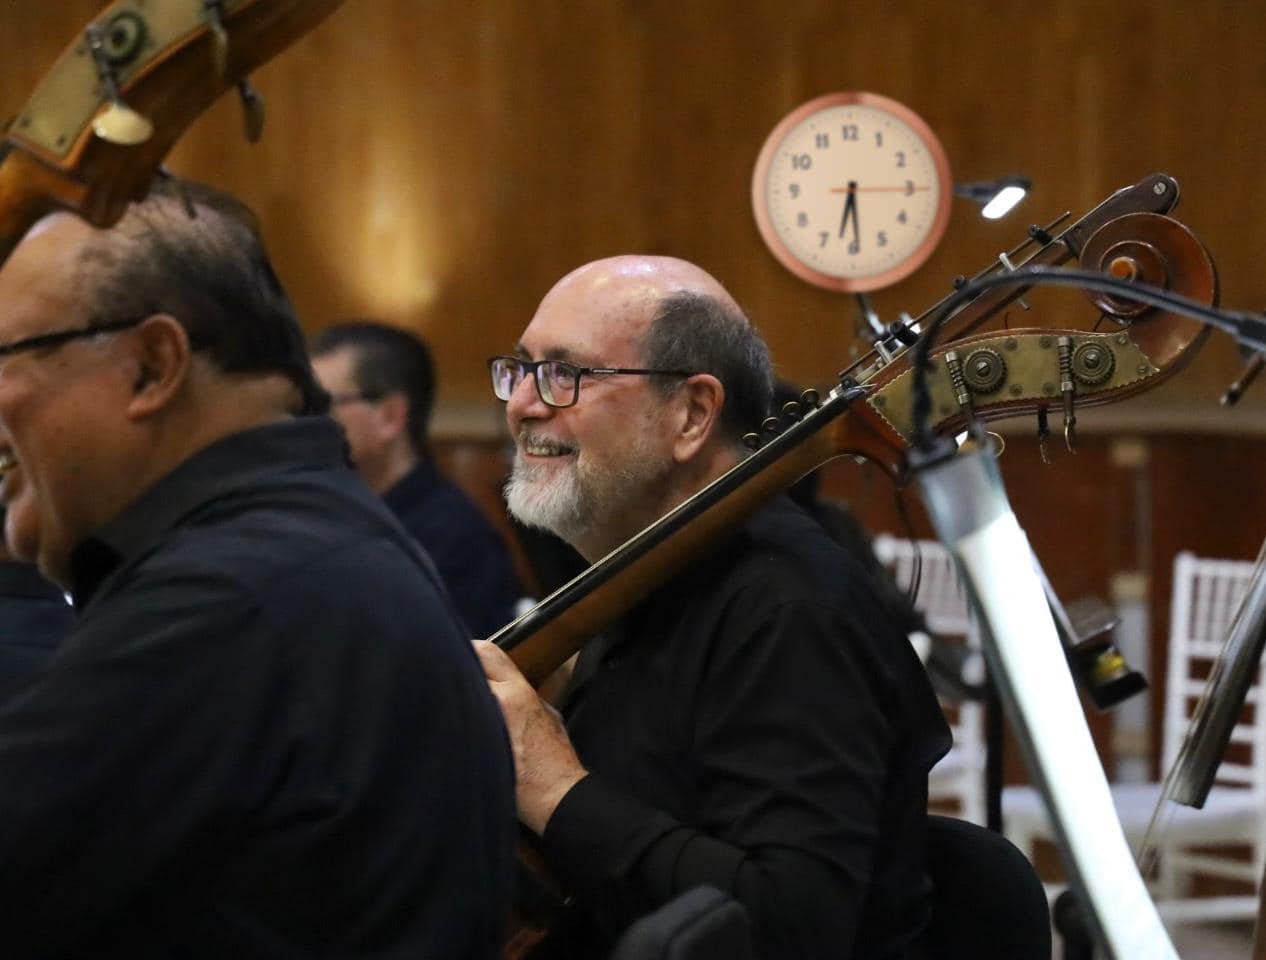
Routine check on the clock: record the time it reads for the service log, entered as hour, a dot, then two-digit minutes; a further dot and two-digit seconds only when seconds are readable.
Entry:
6.29.15
